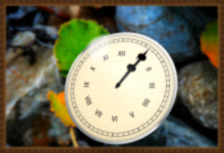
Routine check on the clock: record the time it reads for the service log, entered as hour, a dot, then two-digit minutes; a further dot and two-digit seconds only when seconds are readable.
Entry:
1.06
